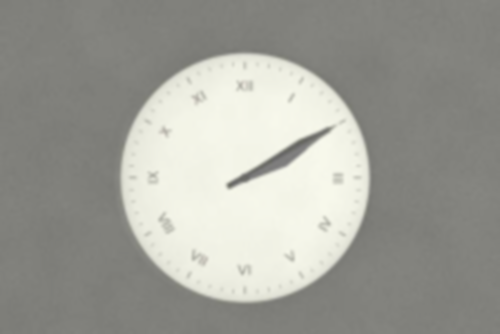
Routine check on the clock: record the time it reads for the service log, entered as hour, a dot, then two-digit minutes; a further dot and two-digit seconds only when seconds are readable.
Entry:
2.10
